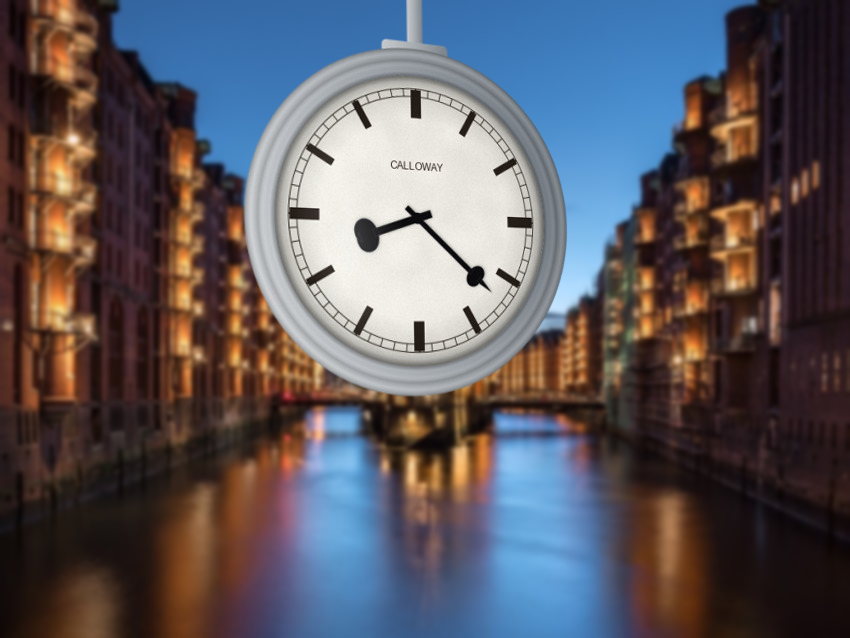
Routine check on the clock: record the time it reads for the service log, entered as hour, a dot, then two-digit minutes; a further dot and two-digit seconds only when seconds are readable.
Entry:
8.22
